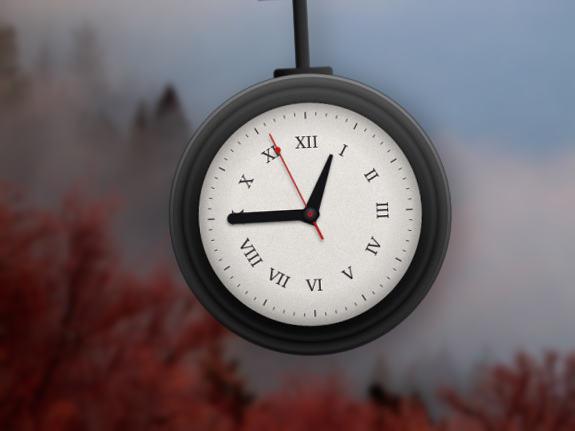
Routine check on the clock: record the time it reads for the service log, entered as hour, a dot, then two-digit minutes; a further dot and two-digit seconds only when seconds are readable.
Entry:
12.44.56
